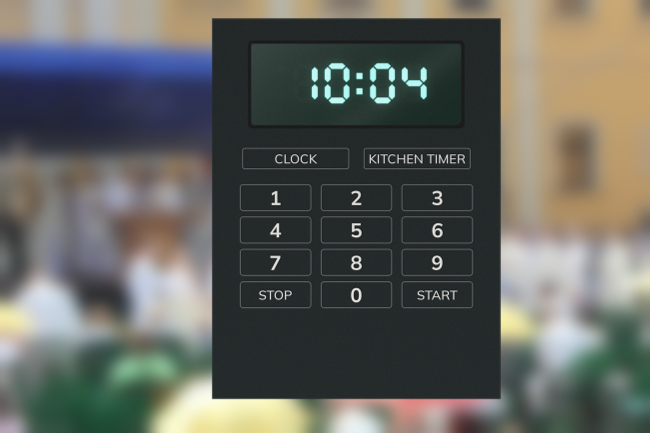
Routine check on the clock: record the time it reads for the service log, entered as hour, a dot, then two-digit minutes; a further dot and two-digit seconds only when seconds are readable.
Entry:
10.04
